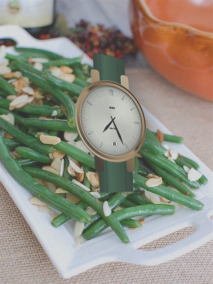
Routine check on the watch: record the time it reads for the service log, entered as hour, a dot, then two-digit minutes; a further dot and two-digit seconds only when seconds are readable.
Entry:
7.26
